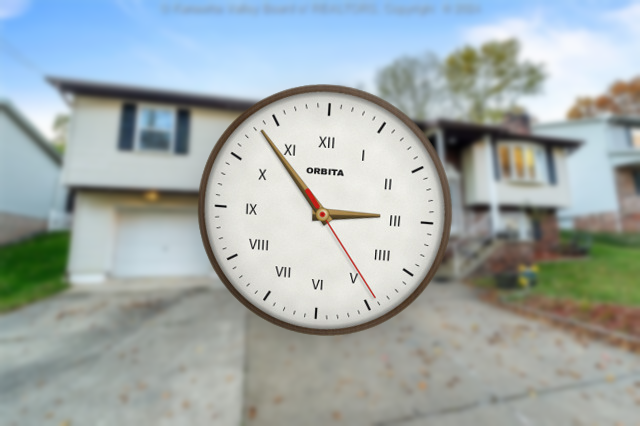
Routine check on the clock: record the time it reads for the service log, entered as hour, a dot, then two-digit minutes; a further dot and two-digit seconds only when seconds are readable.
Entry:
2.53.24
